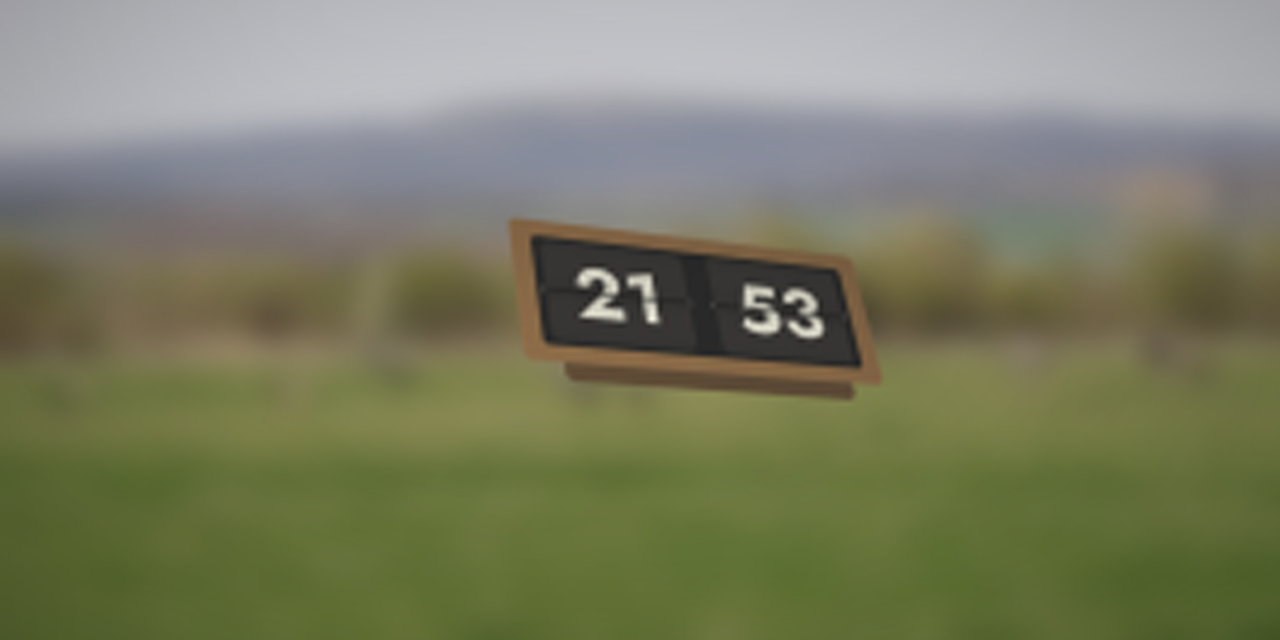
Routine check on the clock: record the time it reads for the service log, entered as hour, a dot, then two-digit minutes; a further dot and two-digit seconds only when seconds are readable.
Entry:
21.53
